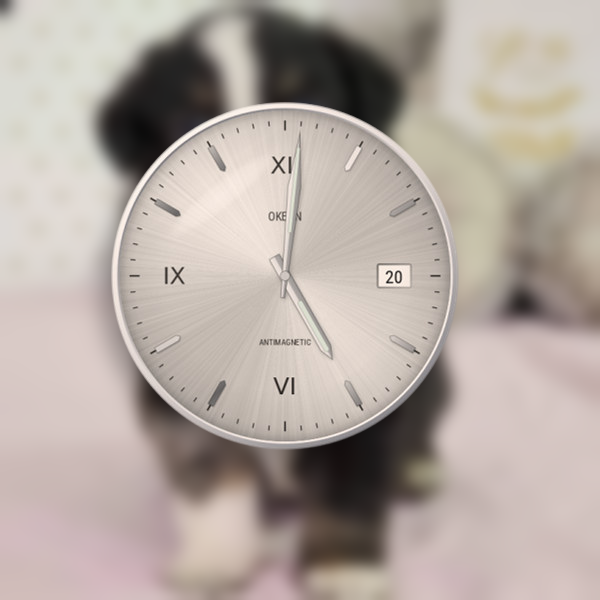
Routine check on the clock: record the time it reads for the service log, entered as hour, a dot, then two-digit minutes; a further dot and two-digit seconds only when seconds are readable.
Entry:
5.01
